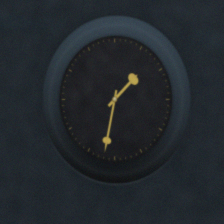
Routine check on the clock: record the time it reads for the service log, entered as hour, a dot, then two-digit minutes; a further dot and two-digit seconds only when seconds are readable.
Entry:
1.32
